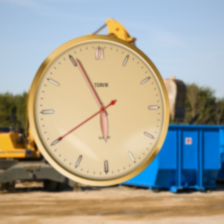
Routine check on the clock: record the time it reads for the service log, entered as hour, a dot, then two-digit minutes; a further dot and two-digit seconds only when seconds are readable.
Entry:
5.55.40
